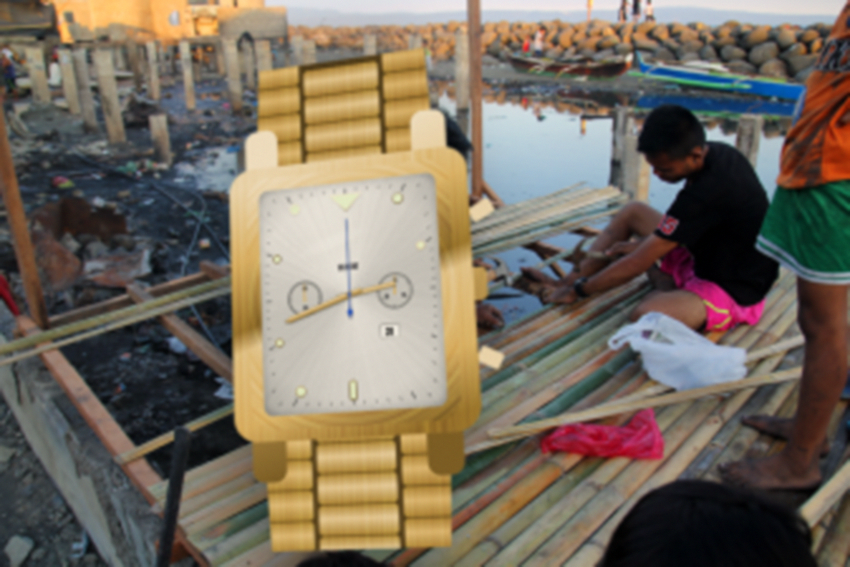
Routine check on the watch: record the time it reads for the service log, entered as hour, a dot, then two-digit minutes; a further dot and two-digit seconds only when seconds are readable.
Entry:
2.42
